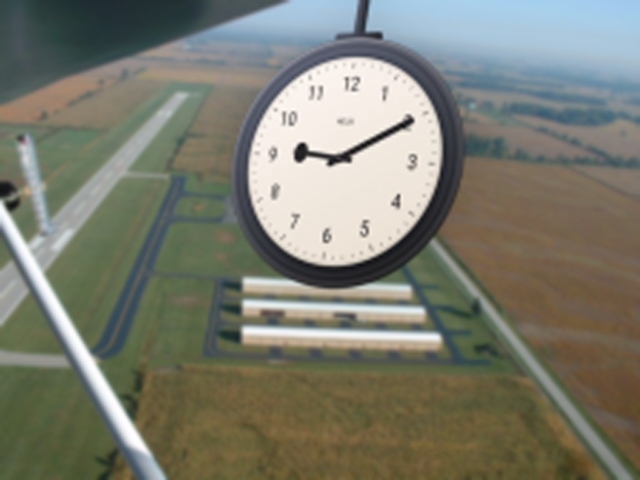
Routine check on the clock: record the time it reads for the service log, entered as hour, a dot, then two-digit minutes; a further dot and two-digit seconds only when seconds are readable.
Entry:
9.10
